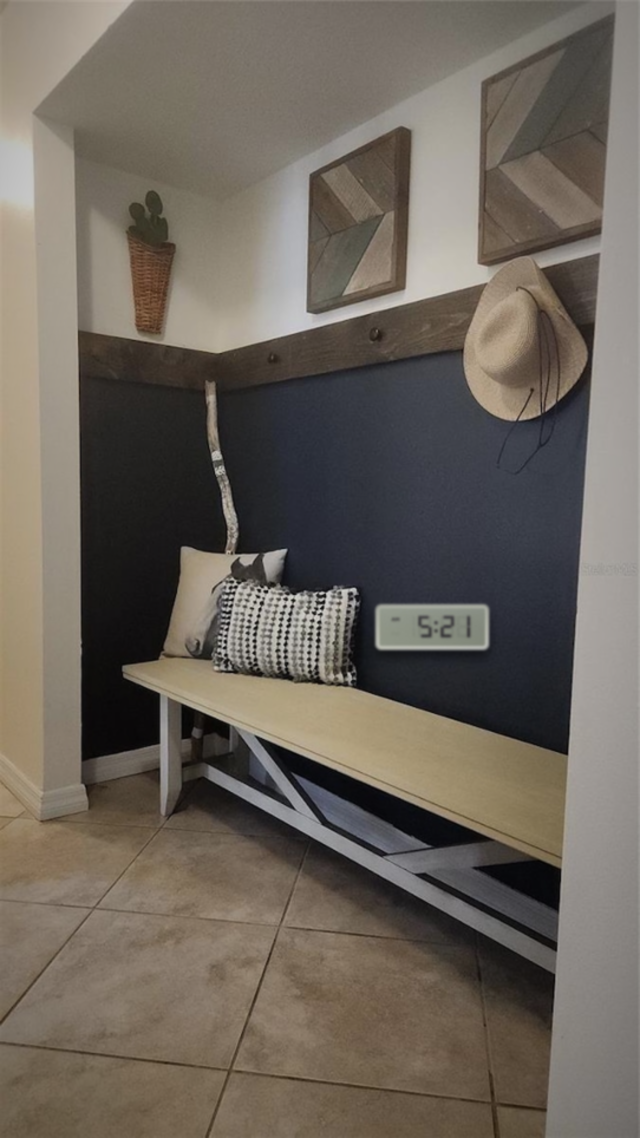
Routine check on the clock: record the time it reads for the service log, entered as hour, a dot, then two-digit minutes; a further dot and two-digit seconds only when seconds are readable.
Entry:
5.21
